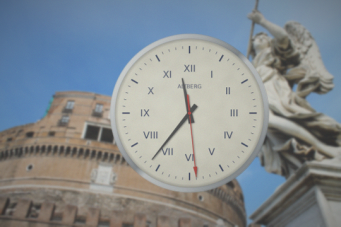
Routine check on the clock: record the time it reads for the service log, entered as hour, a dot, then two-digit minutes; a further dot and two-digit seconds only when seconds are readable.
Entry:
11.36.29
